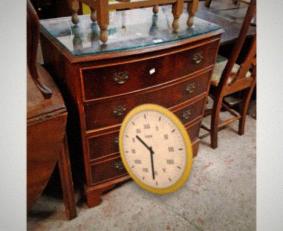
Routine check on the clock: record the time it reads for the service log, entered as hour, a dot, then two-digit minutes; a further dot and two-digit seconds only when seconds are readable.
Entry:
10.31
